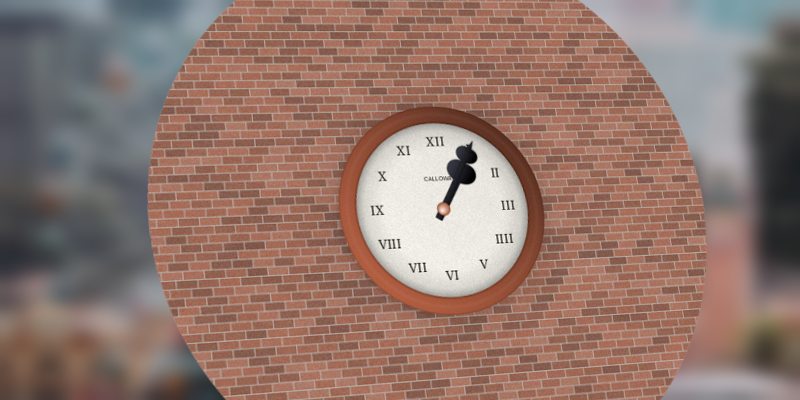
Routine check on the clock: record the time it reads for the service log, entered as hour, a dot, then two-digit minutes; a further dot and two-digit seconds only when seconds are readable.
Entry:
1.05
